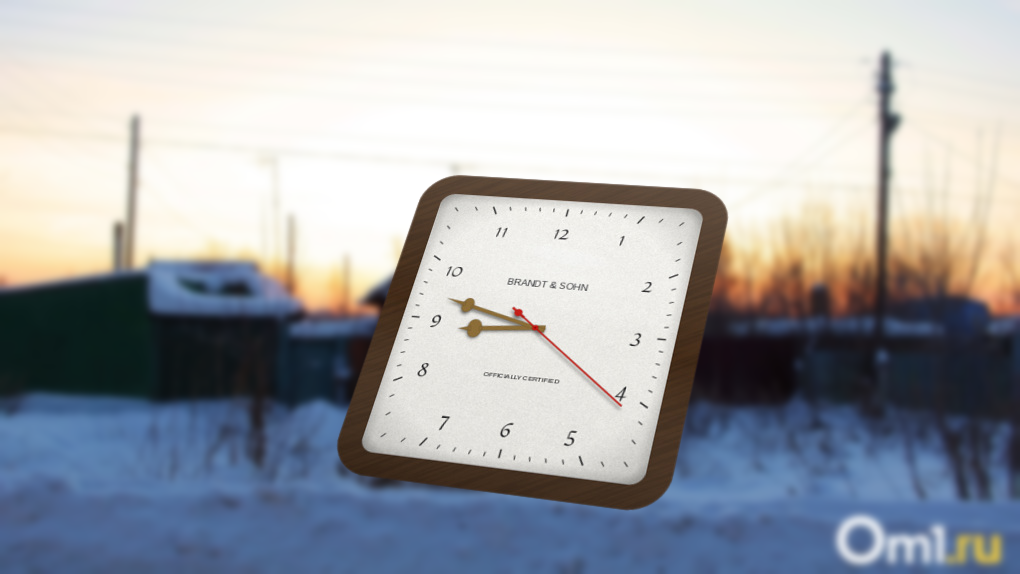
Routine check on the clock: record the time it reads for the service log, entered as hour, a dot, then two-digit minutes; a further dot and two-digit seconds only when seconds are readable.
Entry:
8.47.21
